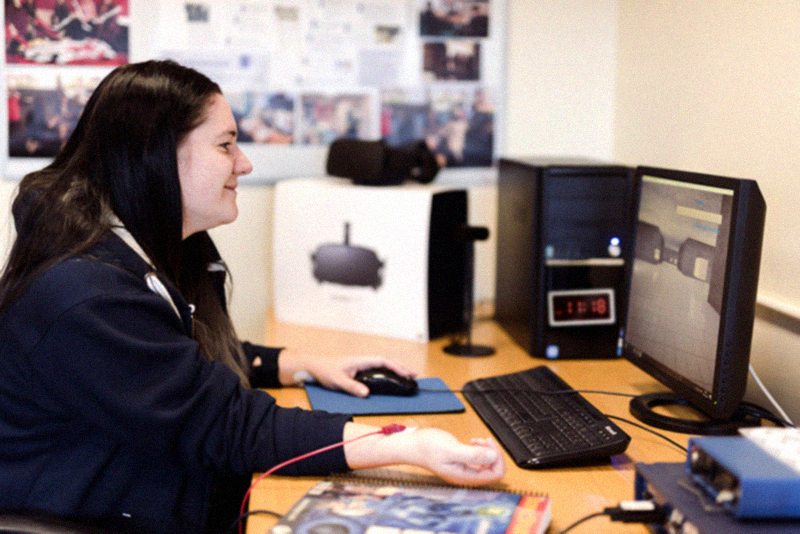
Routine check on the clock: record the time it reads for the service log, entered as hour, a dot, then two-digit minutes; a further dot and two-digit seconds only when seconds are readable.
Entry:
11.18
